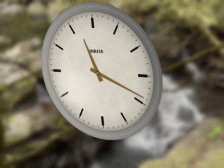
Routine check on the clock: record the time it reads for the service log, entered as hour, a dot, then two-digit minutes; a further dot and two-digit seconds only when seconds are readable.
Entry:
11.19
